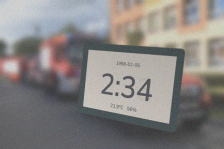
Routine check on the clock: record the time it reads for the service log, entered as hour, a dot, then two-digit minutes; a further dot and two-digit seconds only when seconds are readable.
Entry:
2.34
